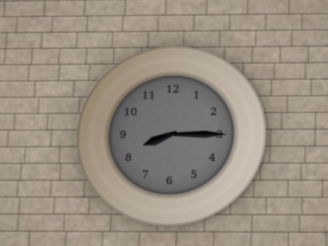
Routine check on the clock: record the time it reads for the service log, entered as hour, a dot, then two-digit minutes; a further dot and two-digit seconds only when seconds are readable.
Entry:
8.15
